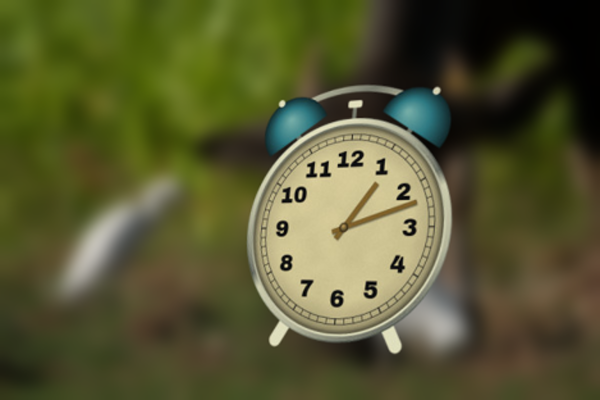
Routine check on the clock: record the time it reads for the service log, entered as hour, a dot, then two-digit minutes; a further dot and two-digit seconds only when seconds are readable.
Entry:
1.12
